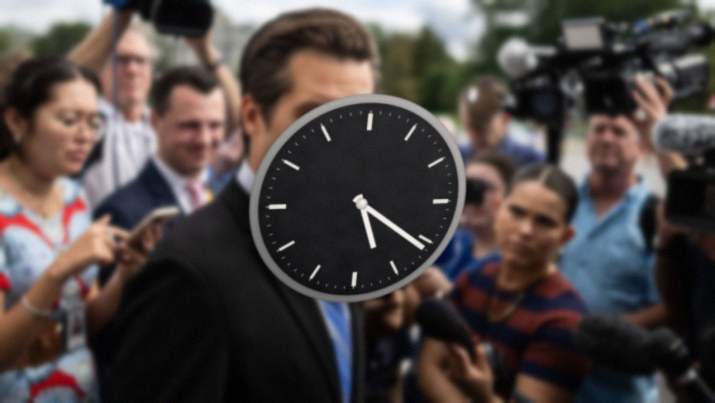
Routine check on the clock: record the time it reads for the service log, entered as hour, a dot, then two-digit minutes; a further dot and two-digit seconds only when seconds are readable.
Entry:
5.21
